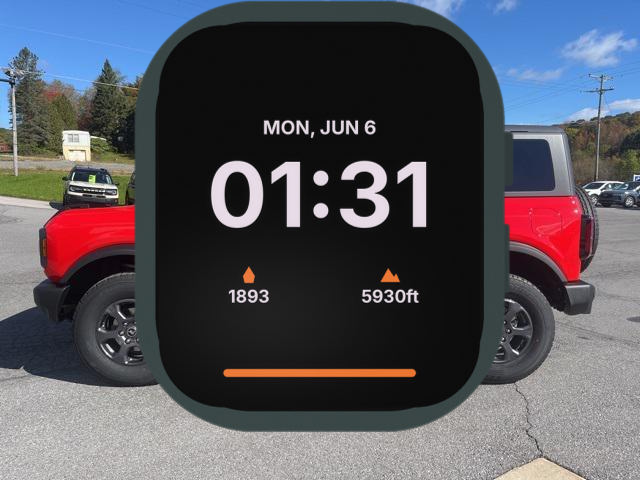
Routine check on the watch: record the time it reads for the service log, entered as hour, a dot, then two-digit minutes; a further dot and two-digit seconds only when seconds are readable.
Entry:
1.31
